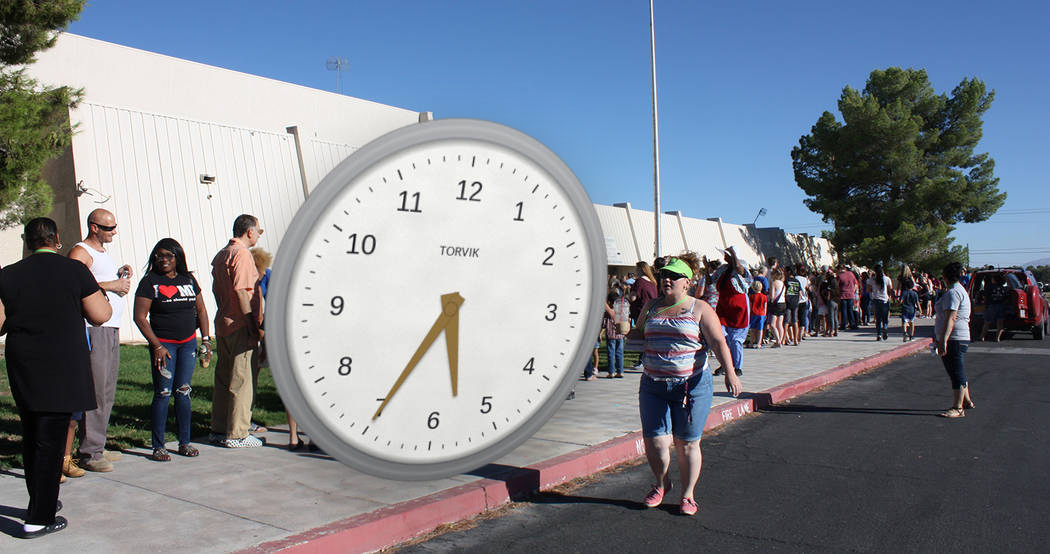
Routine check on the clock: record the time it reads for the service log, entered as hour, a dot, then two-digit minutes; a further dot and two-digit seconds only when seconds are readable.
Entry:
5.35
